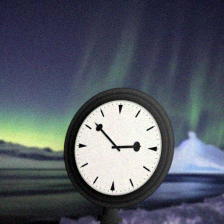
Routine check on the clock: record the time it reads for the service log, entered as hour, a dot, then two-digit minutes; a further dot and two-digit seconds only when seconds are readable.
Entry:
2.52
